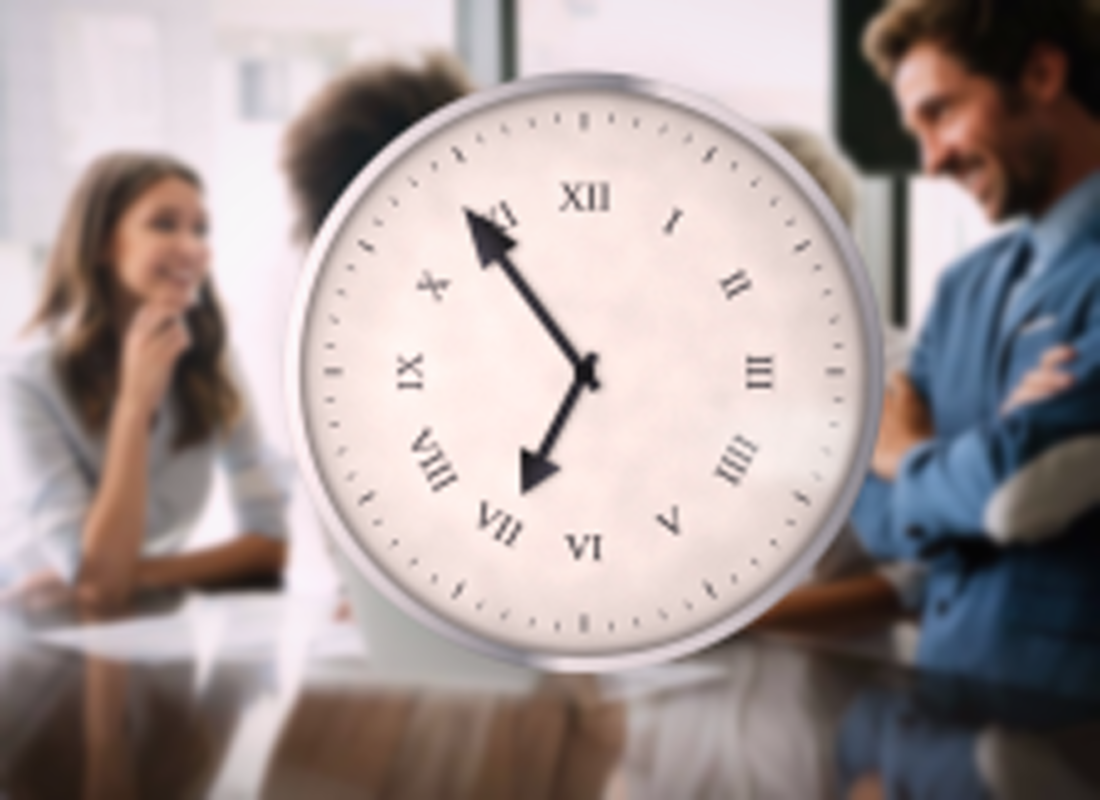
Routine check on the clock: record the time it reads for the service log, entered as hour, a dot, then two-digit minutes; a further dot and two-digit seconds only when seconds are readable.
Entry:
6.54
